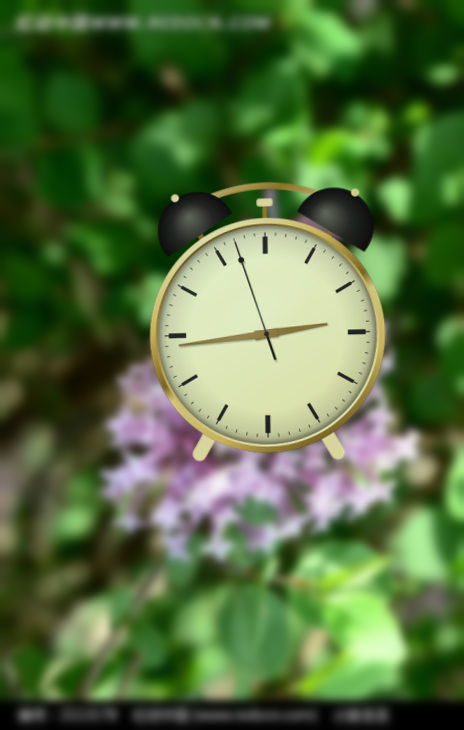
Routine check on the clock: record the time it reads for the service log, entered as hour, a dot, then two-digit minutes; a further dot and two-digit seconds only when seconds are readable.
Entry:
2.43.57
